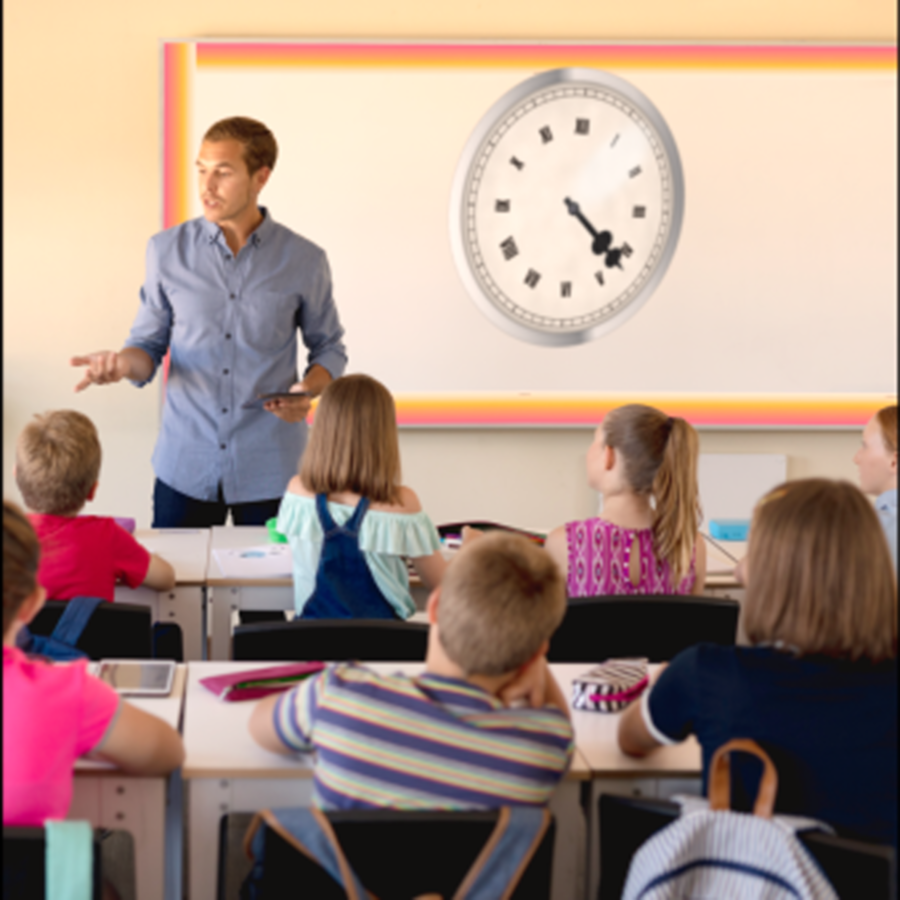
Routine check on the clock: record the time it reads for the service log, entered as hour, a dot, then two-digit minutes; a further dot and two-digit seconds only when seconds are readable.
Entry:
4.22
